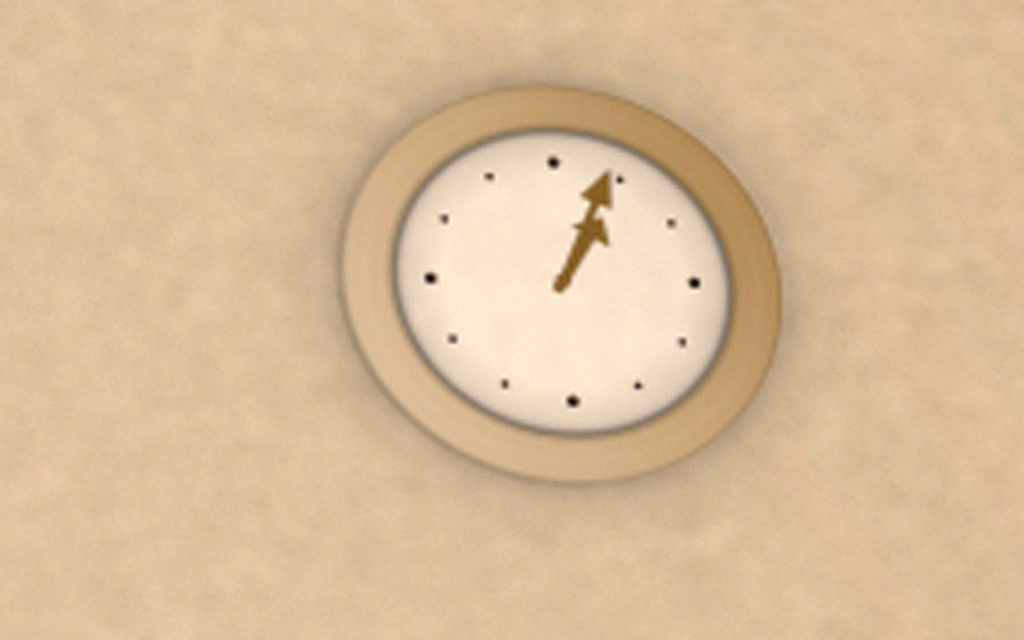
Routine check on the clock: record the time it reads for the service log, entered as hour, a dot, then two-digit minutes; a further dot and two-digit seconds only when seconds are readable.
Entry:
1.04
